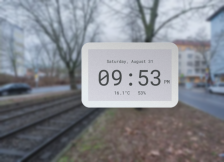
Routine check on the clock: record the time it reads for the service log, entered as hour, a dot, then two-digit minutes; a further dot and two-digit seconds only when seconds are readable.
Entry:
9.53
